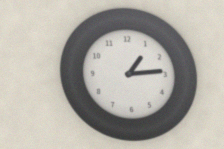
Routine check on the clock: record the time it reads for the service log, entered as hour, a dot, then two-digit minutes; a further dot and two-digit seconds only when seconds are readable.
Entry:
1.14
